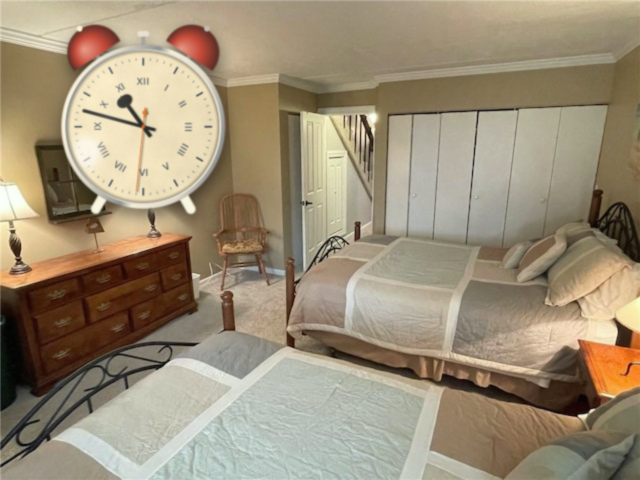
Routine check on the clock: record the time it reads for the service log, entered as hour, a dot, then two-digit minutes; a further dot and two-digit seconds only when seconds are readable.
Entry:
10.47.31
